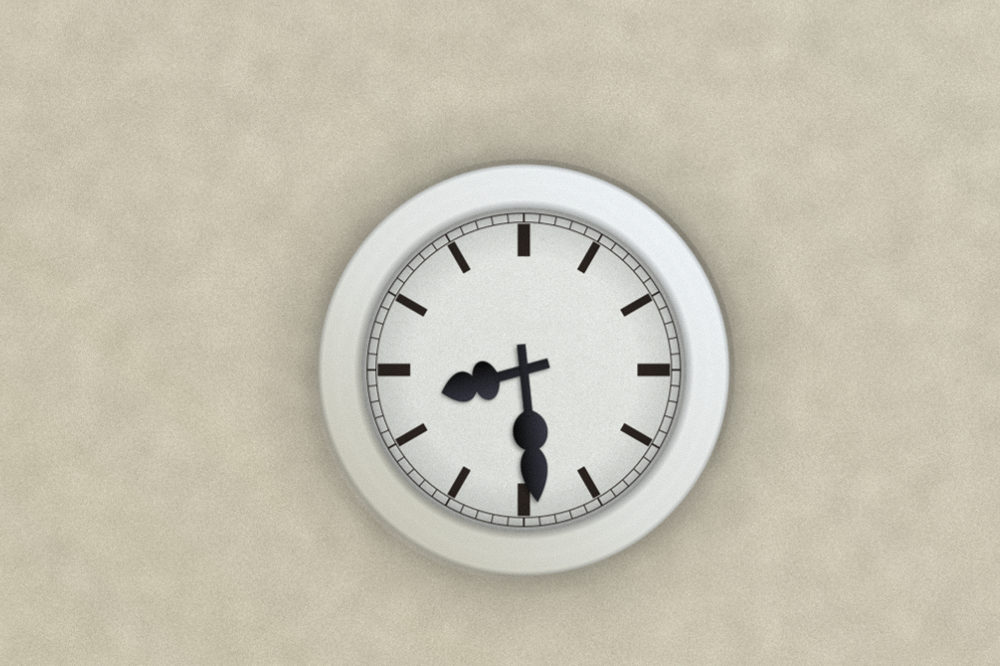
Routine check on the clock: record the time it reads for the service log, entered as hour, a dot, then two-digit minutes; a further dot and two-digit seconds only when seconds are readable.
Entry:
8.29
